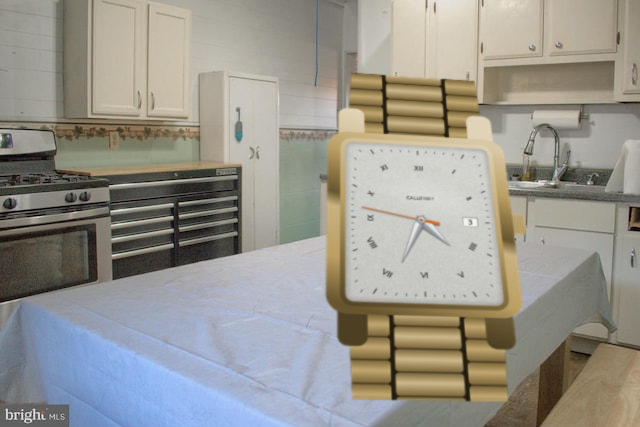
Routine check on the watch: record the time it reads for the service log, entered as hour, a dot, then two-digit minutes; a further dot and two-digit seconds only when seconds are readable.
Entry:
4.33.47
